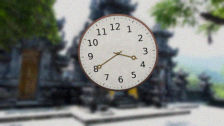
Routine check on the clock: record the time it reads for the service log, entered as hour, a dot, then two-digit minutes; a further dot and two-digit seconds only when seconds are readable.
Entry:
3.40
